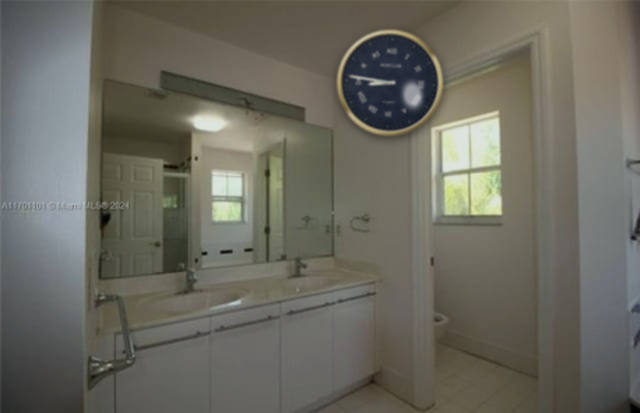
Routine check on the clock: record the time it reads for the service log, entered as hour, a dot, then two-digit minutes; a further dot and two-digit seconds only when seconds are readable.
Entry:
8.46
